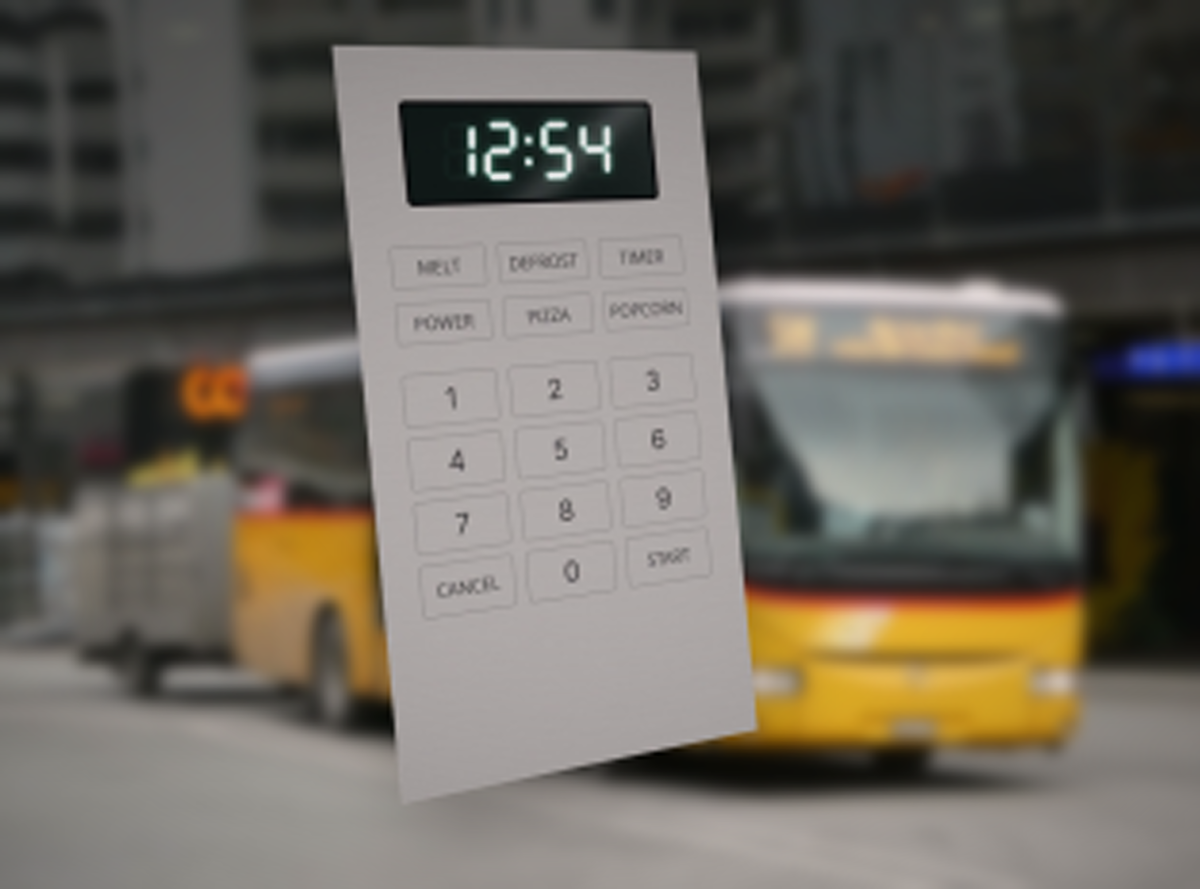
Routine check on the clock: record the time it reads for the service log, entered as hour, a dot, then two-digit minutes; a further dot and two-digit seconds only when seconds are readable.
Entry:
12.54
